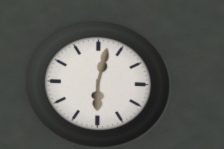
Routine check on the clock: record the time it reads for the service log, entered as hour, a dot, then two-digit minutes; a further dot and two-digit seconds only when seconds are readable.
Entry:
6.02
